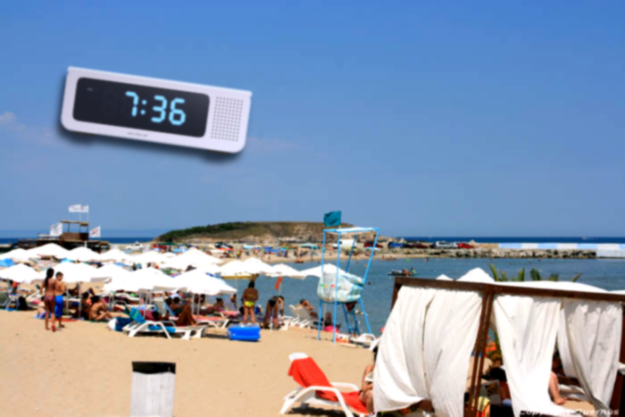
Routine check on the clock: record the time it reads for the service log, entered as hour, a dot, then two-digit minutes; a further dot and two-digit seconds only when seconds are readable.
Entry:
7.36
